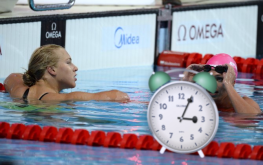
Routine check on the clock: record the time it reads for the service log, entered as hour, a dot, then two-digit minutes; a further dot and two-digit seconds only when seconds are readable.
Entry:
3.04
